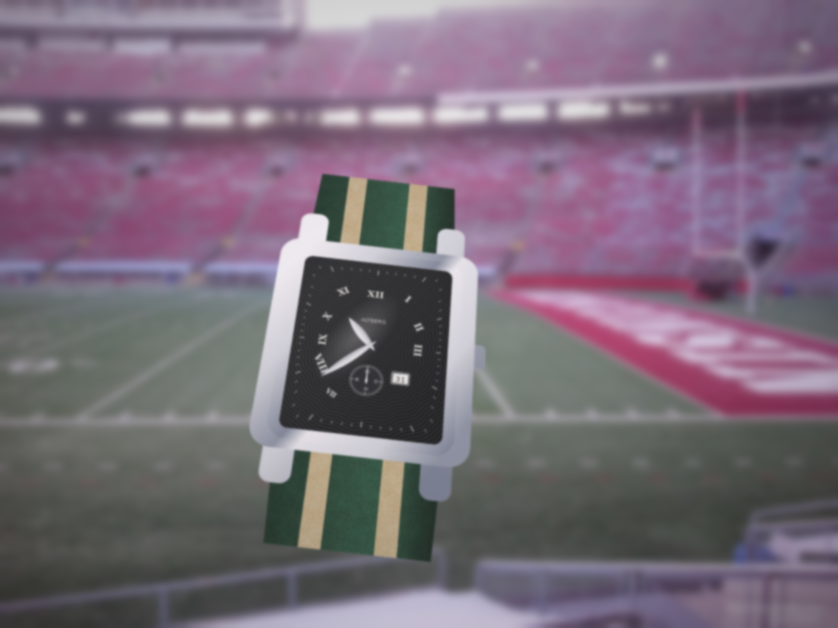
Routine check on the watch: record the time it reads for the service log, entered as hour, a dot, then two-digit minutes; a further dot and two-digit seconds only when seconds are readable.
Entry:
10.38
